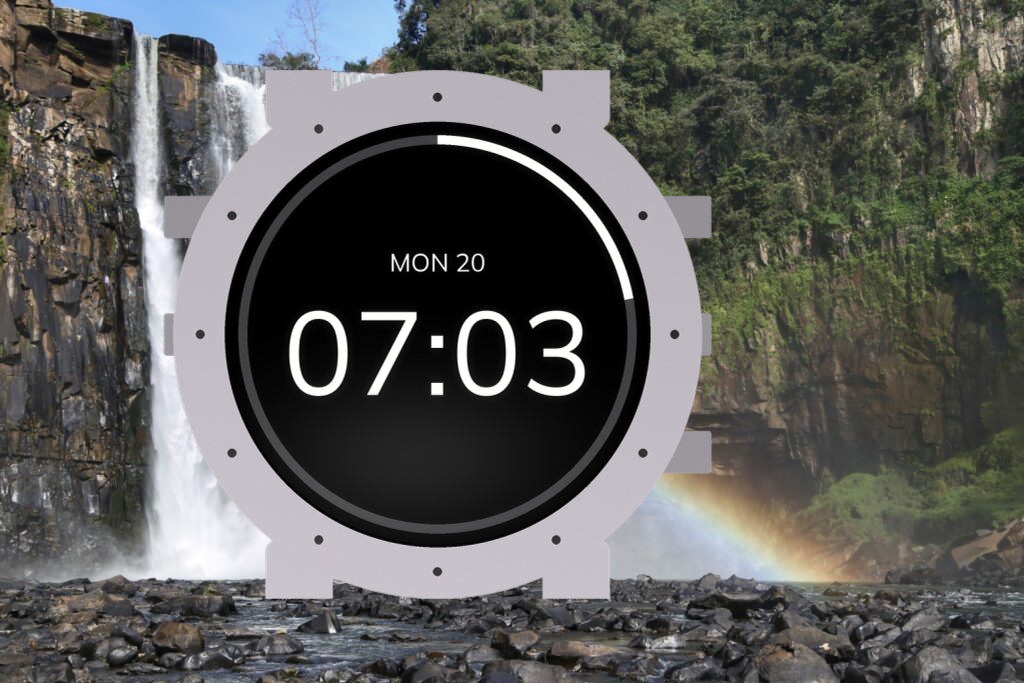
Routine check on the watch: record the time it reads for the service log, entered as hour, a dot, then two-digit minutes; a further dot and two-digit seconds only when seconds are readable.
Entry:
7.03
